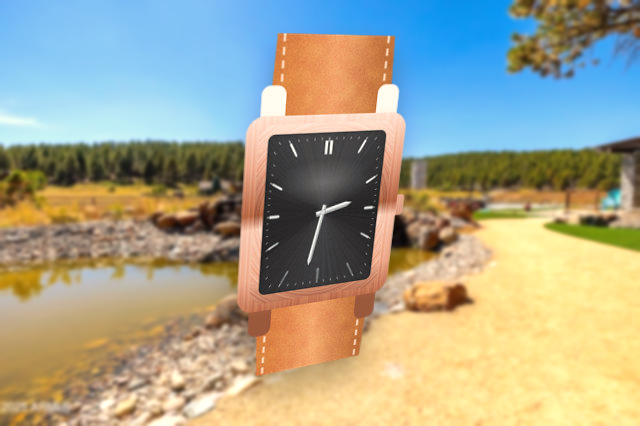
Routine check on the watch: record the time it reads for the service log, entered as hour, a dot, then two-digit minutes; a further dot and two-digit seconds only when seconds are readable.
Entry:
2.32
